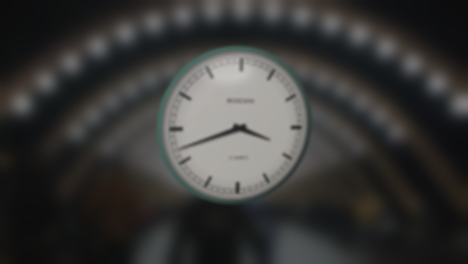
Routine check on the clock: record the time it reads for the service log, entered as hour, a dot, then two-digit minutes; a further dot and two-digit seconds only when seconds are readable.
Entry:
3.42
